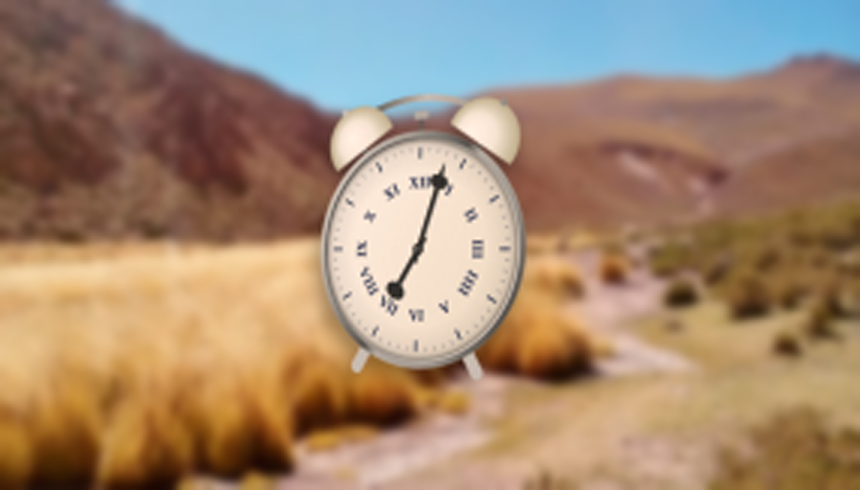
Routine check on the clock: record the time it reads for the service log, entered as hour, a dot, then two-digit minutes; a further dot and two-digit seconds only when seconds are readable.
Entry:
7.03
